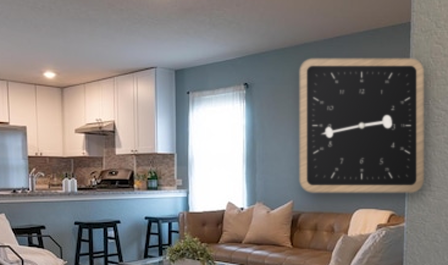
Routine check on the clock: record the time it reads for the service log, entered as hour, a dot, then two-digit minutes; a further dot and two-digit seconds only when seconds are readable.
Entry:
2.43
